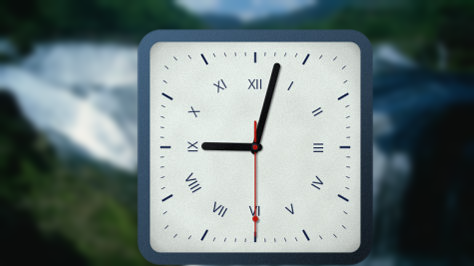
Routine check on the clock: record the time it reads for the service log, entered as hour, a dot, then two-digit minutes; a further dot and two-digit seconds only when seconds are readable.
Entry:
9.02.30
